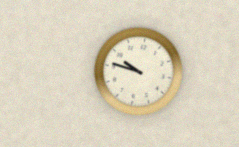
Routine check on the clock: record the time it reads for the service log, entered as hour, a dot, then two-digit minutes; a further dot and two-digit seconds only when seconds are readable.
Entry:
9.46
